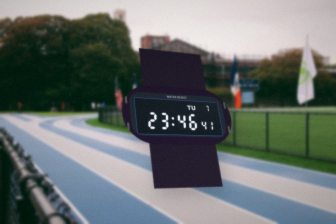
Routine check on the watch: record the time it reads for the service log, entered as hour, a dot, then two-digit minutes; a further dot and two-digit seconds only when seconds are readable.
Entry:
23.46.41
